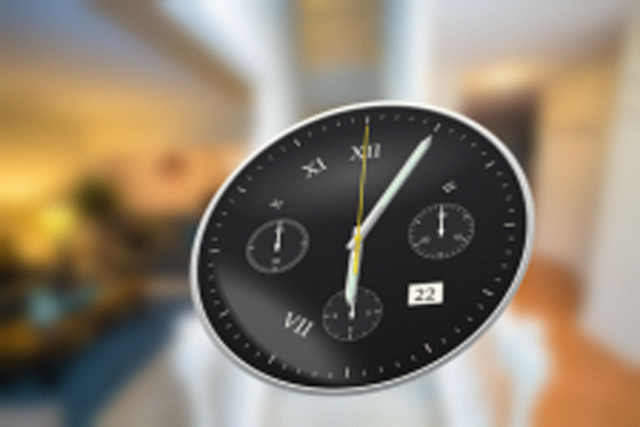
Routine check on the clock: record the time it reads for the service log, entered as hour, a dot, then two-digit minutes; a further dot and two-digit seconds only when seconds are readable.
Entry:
6.05
